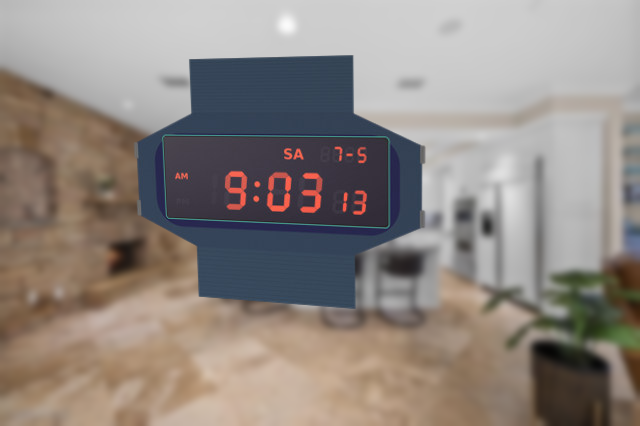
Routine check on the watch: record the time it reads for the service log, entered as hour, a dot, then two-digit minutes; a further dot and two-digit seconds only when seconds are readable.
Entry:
9.03.13
